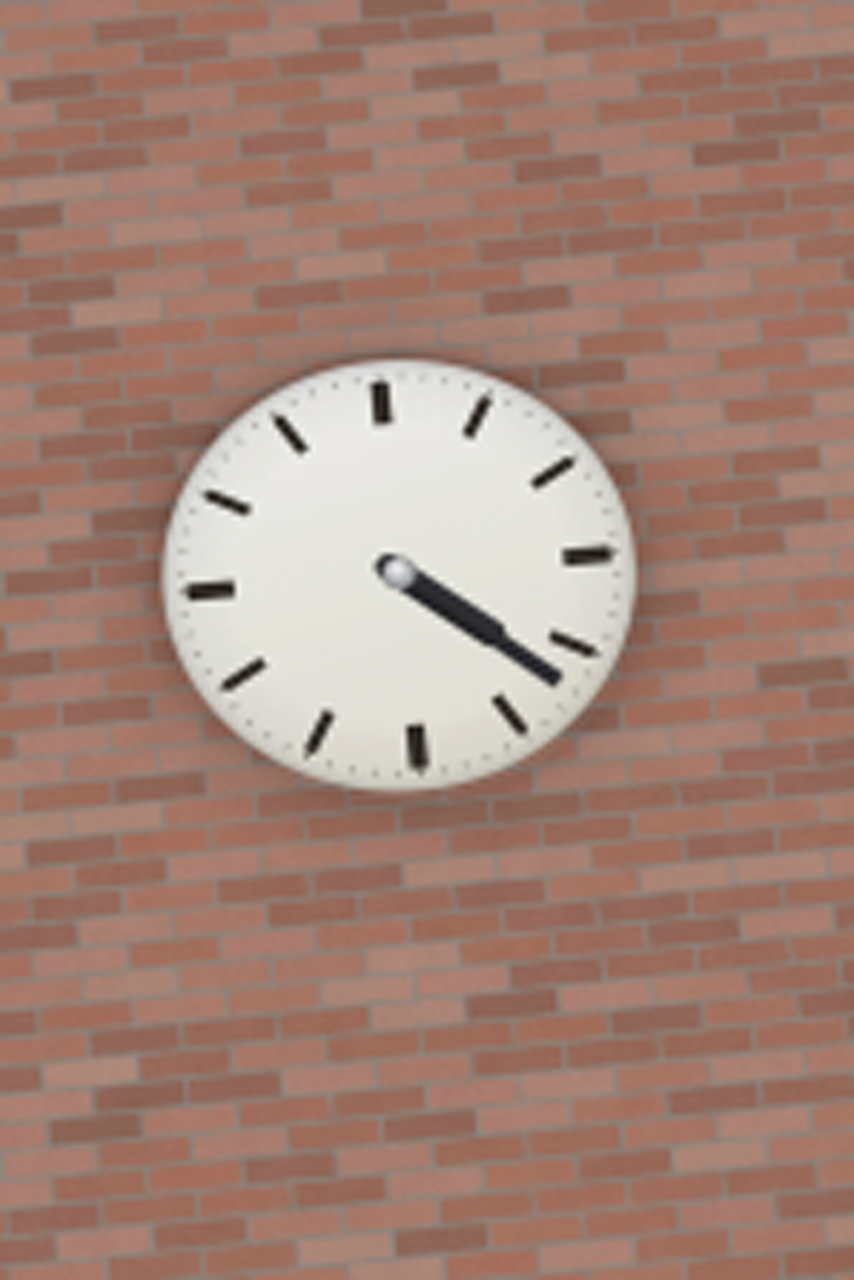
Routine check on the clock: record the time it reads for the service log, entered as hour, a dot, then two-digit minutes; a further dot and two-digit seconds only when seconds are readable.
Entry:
4.22
